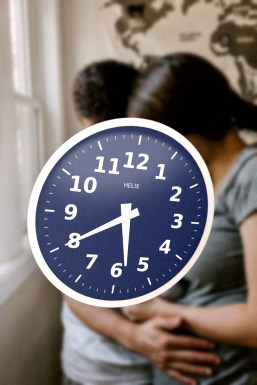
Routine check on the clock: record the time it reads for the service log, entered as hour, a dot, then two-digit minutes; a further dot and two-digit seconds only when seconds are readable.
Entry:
5.40
